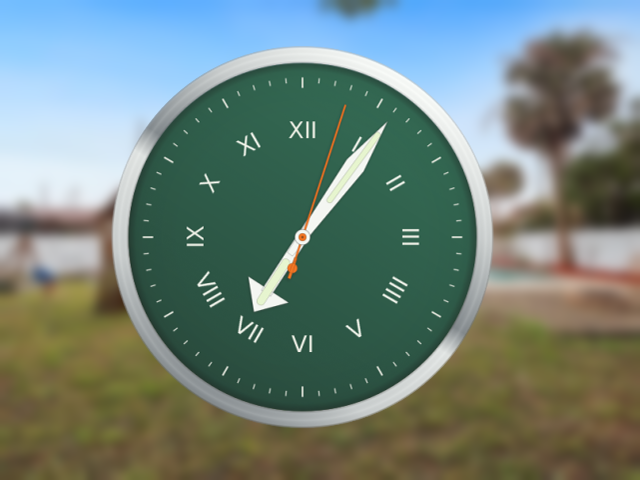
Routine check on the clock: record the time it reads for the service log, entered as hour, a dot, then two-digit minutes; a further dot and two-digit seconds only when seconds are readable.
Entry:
7.06.03
